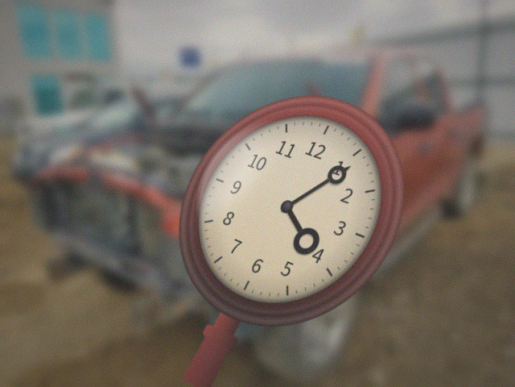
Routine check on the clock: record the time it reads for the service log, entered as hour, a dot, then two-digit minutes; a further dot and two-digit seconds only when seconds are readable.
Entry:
4.06
